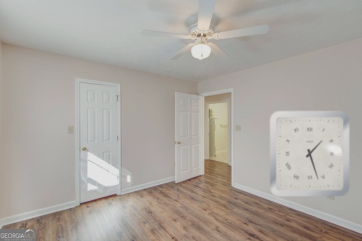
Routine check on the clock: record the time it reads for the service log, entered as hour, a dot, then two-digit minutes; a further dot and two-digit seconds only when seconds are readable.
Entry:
1.27
